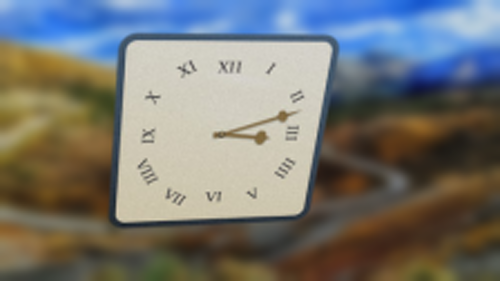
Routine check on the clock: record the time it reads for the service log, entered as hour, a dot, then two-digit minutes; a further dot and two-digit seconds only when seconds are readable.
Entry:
3.12
